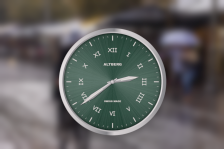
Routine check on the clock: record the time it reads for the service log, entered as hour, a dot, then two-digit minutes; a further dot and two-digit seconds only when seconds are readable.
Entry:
2.39
